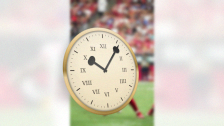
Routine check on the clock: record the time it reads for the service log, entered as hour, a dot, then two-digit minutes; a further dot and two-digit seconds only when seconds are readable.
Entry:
10.06
